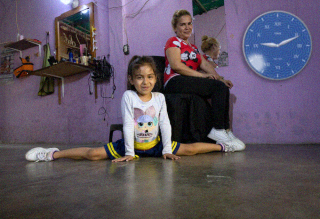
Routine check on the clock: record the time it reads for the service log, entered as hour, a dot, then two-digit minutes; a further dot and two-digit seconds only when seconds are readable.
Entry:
9.11
